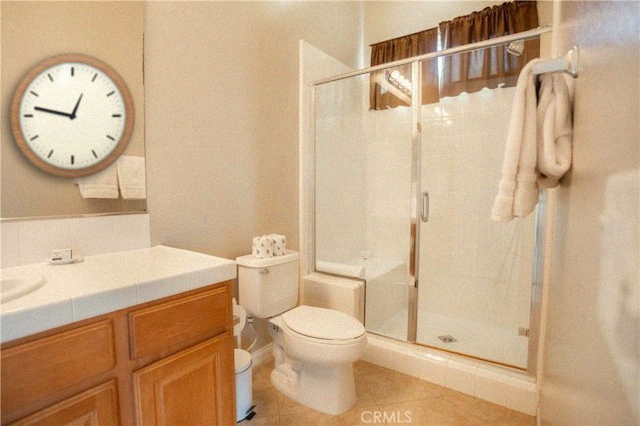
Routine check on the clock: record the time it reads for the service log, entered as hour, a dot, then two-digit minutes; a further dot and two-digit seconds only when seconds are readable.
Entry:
12.47
